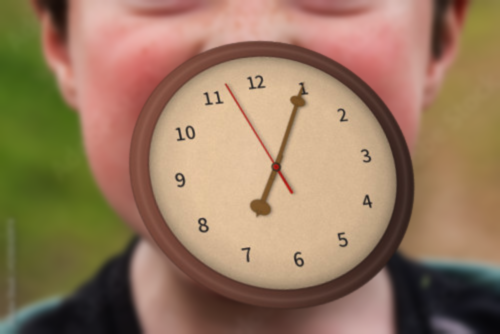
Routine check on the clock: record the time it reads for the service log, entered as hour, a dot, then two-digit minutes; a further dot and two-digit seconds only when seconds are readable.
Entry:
7.04.57
